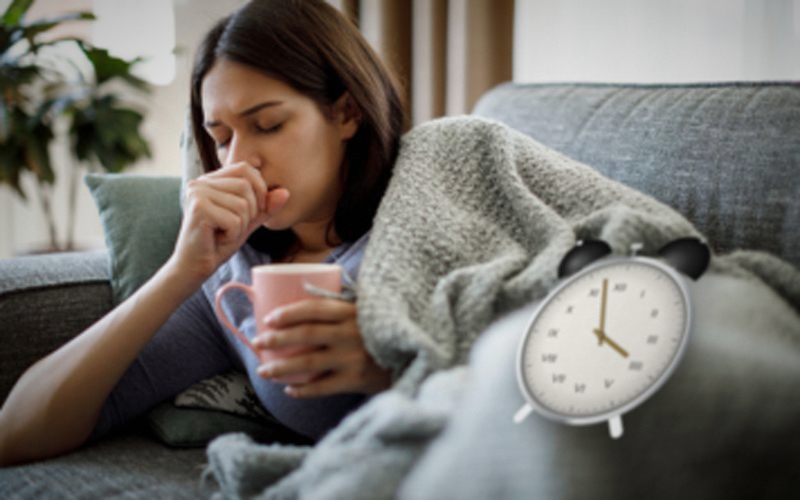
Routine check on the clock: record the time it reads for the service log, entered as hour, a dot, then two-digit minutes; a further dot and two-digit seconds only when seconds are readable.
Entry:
3.57
